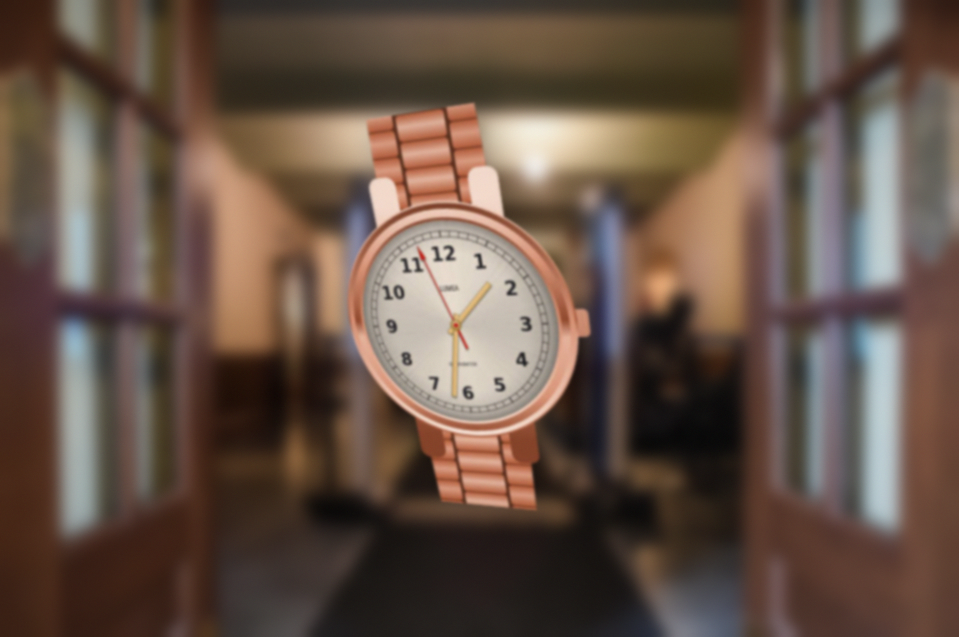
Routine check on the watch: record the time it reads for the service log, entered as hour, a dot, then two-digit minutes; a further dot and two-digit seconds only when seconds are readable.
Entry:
1.31.57
